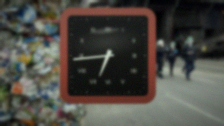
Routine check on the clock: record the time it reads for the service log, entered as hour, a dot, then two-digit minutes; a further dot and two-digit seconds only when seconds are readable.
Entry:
6.44
